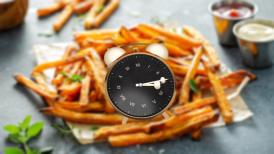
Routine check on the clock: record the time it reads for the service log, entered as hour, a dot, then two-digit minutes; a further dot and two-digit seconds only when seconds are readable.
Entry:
3.14
